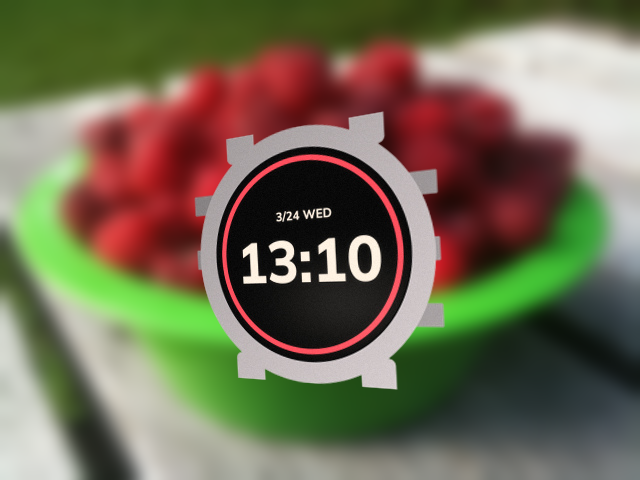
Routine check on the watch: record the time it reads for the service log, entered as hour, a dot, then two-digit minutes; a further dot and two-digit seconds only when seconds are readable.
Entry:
13.10
